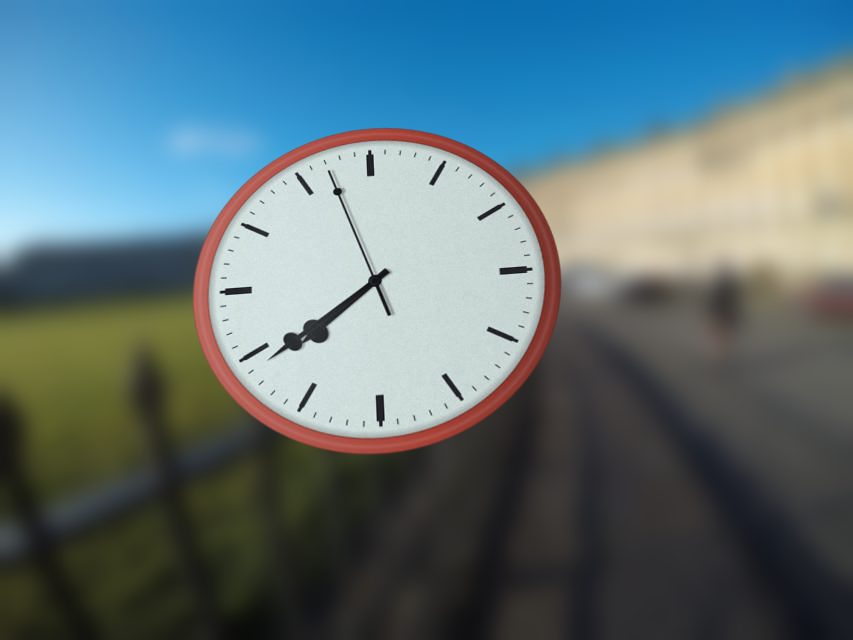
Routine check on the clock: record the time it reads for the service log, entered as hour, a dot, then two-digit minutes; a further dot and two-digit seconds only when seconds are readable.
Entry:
7.38.57
